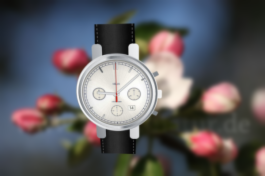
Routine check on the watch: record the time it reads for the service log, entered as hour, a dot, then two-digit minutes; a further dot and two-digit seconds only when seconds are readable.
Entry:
9.08
